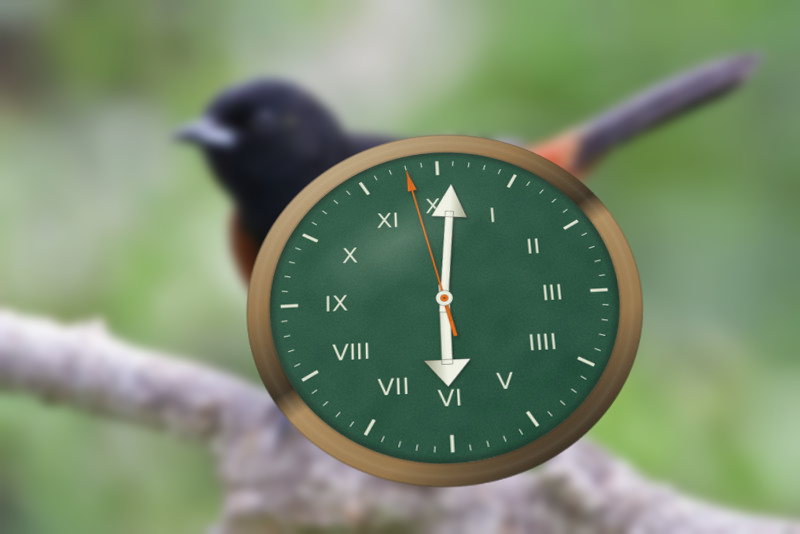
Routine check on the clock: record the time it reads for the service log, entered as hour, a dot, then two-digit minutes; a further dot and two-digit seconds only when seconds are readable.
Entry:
6.00.58
